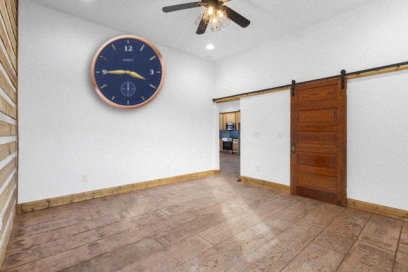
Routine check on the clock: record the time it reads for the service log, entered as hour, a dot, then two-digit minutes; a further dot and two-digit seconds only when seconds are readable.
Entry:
3.45
